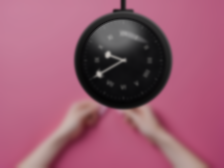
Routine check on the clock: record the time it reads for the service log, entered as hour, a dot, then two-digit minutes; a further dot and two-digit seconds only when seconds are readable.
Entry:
9.40
